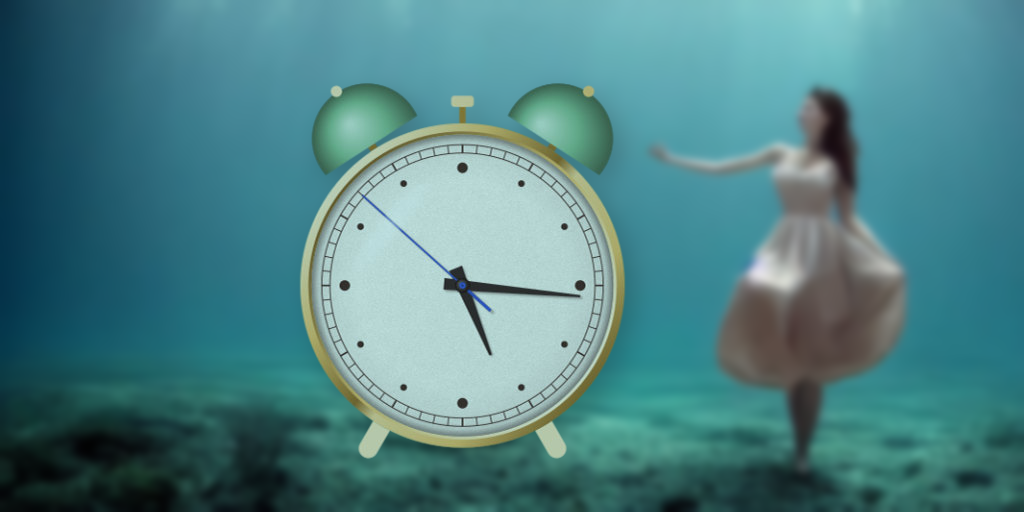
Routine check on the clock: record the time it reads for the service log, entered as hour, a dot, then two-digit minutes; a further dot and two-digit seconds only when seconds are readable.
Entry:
5.15.52
